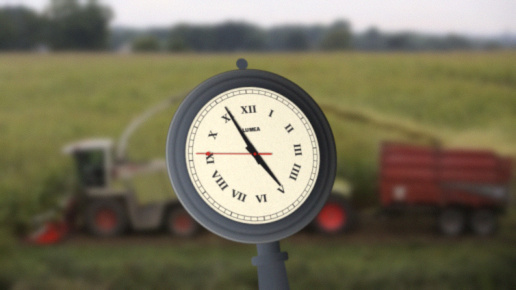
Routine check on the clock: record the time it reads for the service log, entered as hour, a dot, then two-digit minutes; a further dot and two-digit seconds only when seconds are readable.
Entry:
4.55.46
